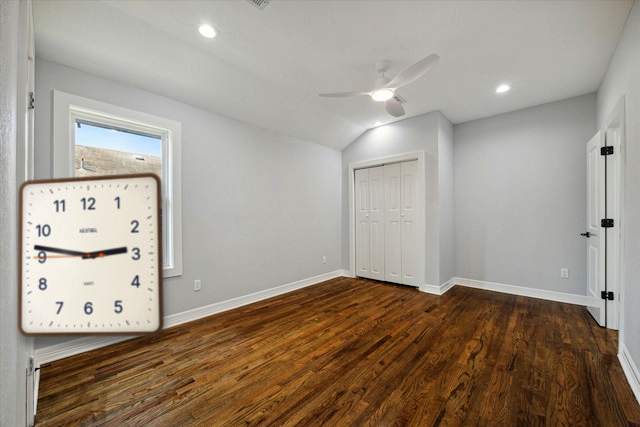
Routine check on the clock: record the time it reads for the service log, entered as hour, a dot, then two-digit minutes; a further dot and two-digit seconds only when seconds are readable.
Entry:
2.46.45
